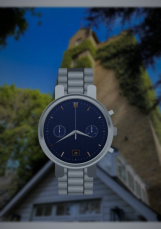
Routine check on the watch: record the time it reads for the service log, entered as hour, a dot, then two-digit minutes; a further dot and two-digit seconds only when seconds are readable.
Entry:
3.40
